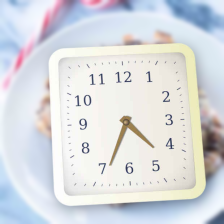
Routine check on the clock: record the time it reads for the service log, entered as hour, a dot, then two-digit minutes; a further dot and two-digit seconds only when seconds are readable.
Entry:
4.34
